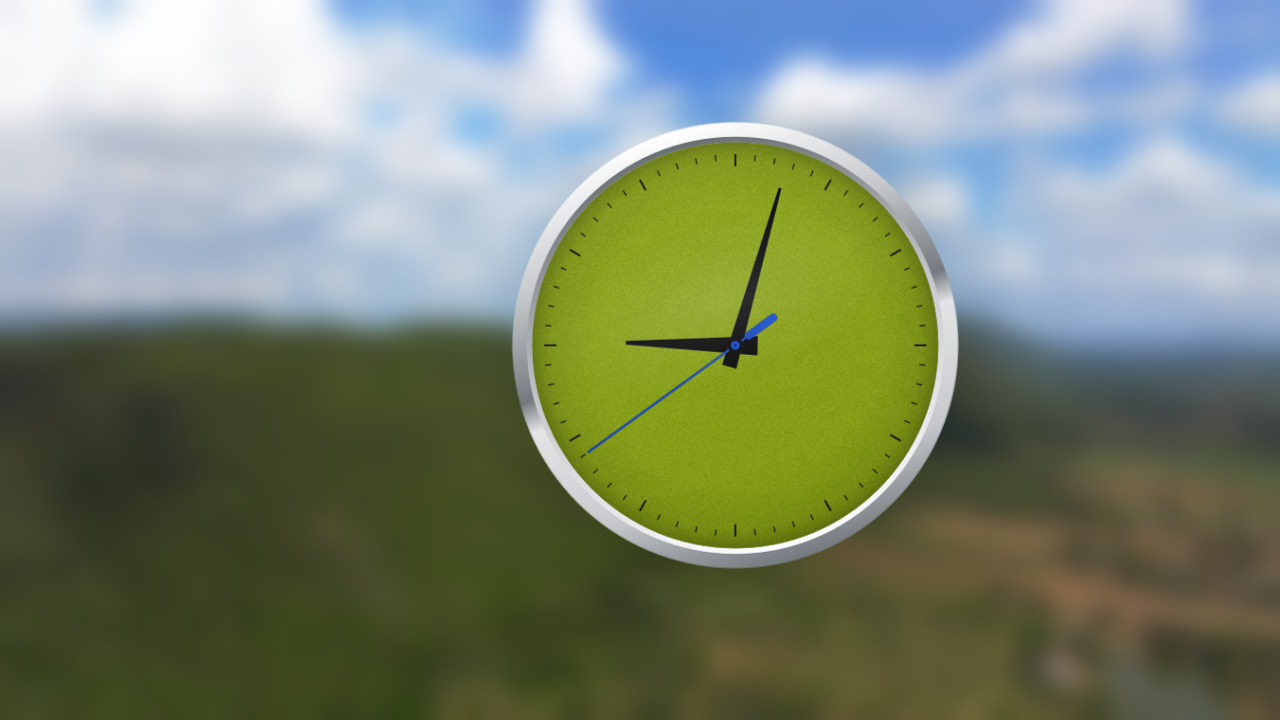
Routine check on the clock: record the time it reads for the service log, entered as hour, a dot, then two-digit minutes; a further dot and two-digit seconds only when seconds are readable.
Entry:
9.02.39
